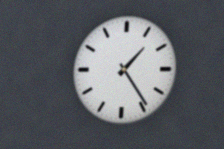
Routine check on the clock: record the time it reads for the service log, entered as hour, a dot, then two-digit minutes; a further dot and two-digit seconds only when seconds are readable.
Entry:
1.24
